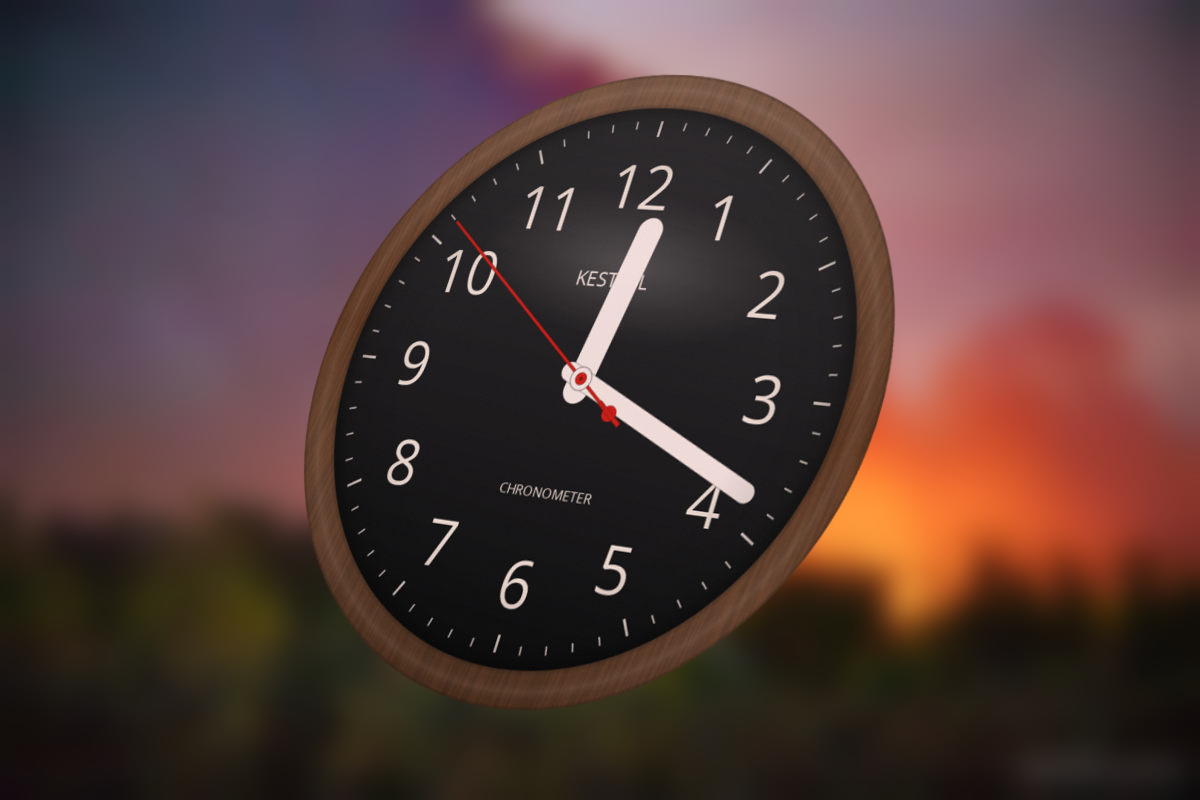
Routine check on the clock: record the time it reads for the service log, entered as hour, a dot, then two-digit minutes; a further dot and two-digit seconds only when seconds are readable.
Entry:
12.18.51
